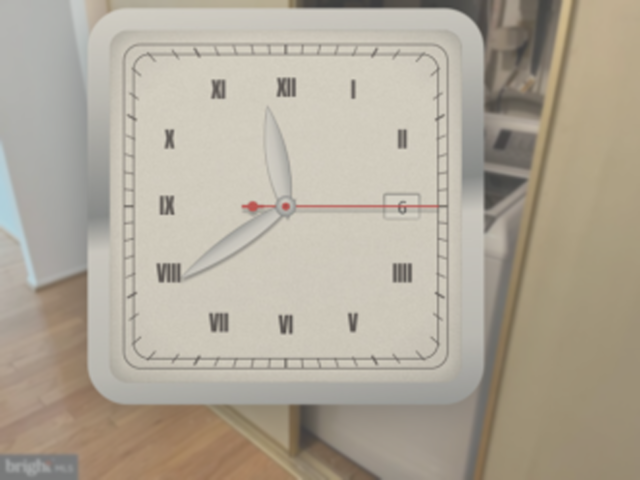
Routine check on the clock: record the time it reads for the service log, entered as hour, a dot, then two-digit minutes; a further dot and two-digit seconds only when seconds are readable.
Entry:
11.39.15
